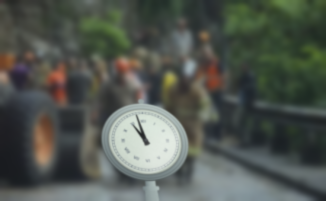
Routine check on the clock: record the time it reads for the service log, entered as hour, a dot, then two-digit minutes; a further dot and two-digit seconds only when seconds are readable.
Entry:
10.58
